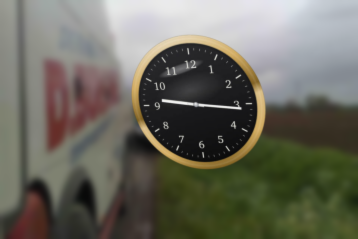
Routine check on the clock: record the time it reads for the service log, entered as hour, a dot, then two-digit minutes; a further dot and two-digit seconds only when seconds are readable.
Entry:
9.16
